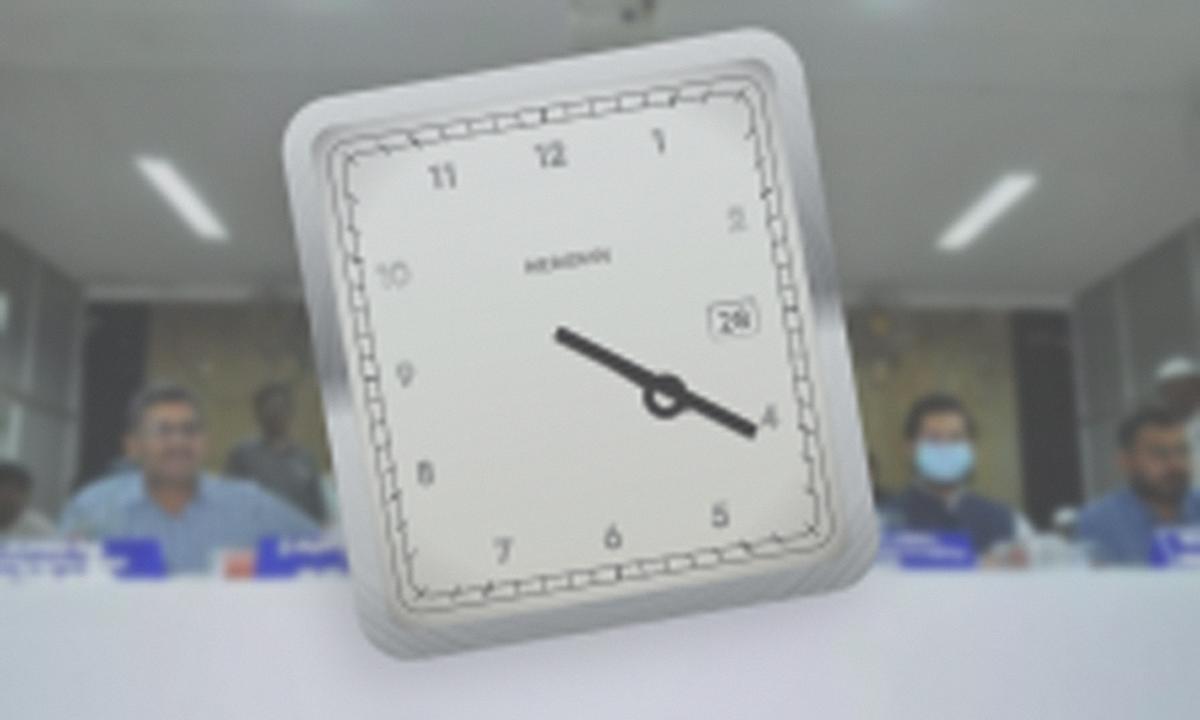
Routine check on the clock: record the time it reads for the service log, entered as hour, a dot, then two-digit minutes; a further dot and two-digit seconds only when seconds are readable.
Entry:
4.21
